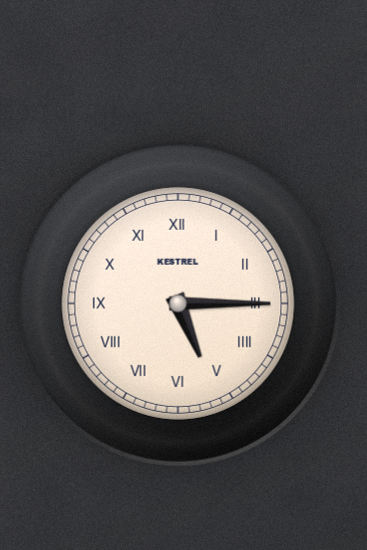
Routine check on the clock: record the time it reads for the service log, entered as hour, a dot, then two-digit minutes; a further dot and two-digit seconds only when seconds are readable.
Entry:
5.15
